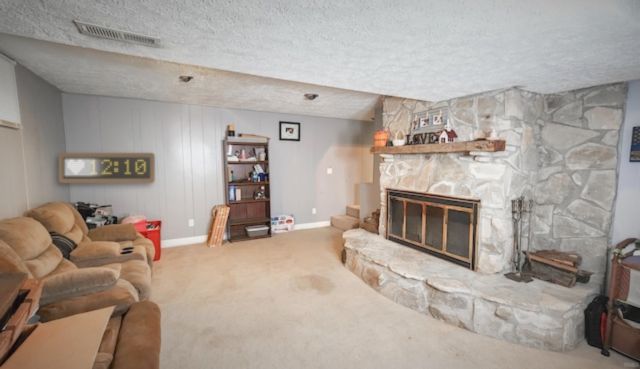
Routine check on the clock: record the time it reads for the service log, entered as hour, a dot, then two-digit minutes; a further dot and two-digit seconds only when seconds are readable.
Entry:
12.10
